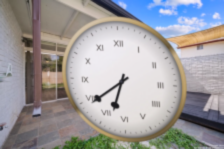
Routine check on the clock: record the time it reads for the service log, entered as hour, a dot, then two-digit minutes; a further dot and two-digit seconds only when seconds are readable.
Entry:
6.39
